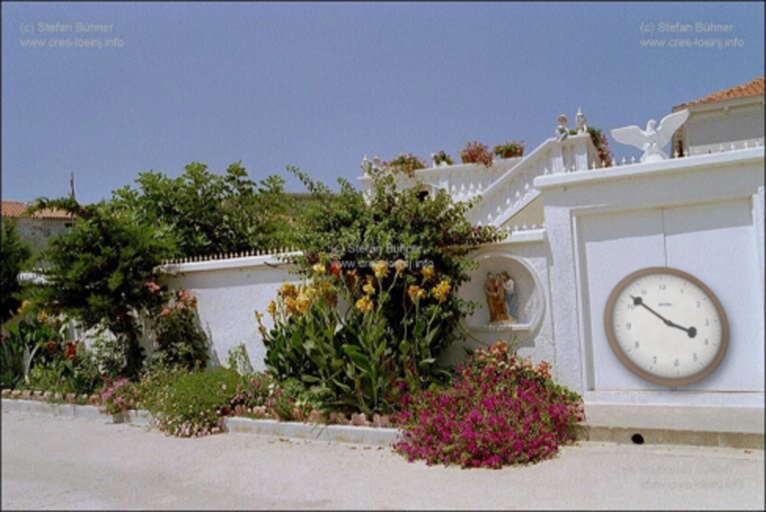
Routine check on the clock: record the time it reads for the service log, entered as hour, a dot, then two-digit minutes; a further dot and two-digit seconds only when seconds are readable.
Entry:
3.52
